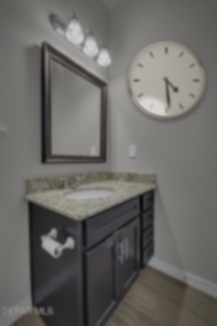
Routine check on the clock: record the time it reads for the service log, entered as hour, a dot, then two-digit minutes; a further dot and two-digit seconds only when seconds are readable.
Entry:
4.29
